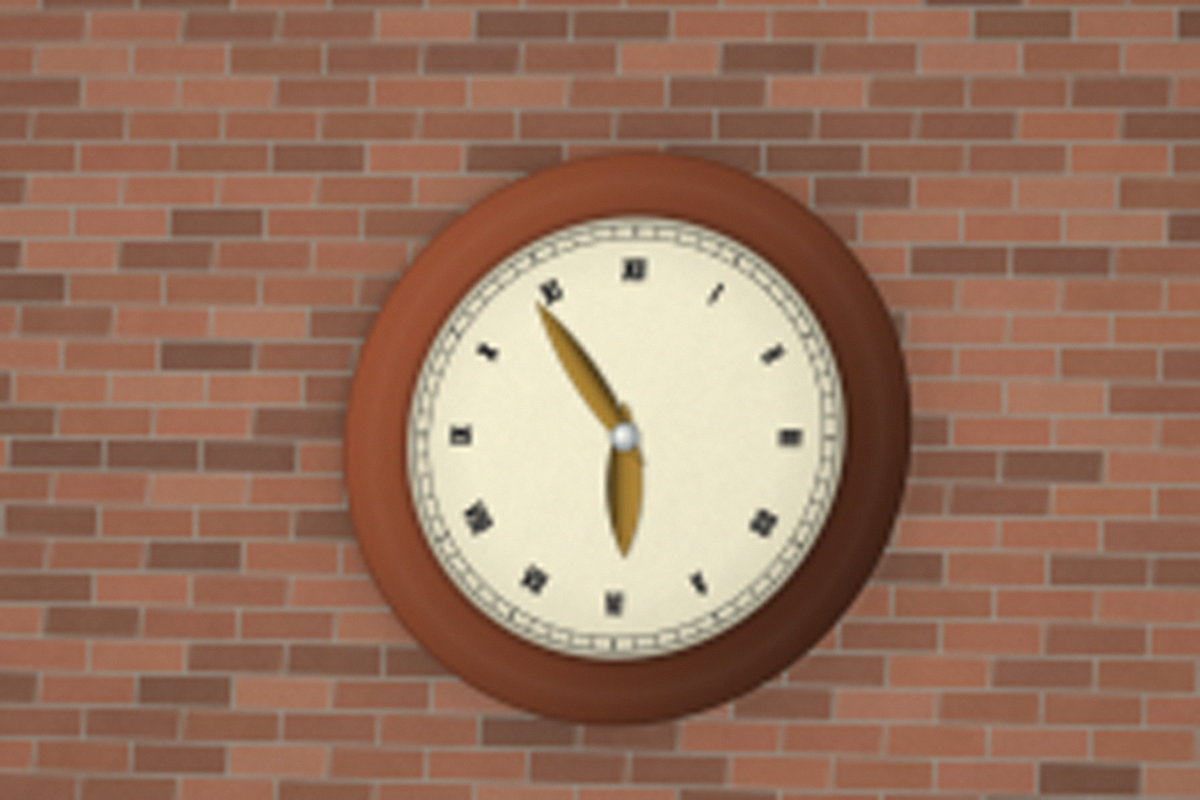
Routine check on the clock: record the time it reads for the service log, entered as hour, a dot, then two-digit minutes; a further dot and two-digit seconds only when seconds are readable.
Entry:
5.54
